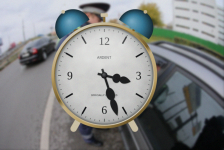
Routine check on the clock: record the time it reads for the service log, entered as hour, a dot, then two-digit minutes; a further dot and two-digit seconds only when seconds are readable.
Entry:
3.27
